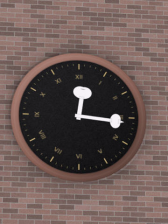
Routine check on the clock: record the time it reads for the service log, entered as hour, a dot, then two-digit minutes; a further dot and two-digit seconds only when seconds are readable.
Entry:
12.16
